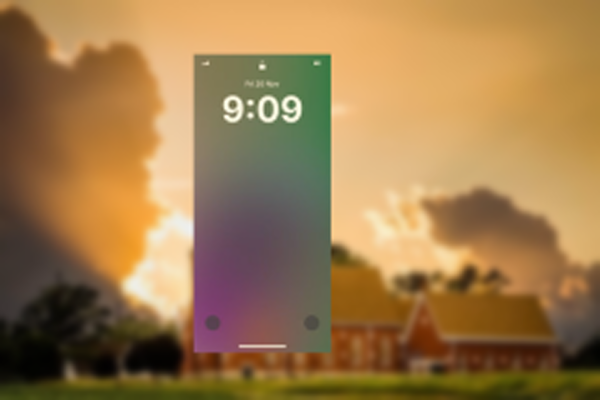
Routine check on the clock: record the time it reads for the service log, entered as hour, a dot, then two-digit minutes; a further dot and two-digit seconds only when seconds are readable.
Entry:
9.09
